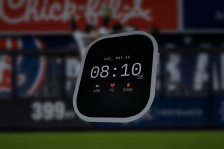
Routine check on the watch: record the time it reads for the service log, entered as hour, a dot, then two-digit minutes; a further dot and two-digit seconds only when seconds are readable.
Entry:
8.10
